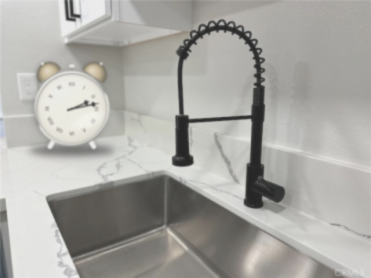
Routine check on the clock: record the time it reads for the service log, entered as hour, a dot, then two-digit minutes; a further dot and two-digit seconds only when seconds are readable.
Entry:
2.13
